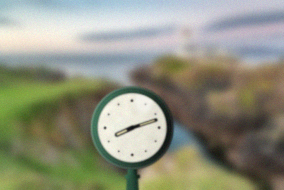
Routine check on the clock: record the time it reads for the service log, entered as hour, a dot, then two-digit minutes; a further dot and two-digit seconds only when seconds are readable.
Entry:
8.12
